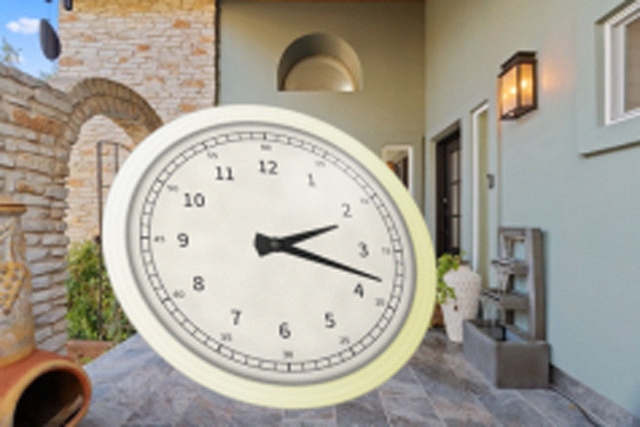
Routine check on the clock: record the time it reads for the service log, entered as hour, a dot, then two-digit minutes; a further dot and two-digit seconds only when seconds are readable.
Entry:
2.18
